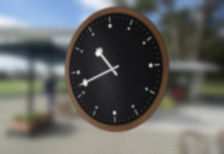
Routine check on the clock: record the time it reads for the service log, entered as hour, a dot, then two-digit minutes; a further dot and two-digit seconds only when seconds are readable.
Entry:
10.42
